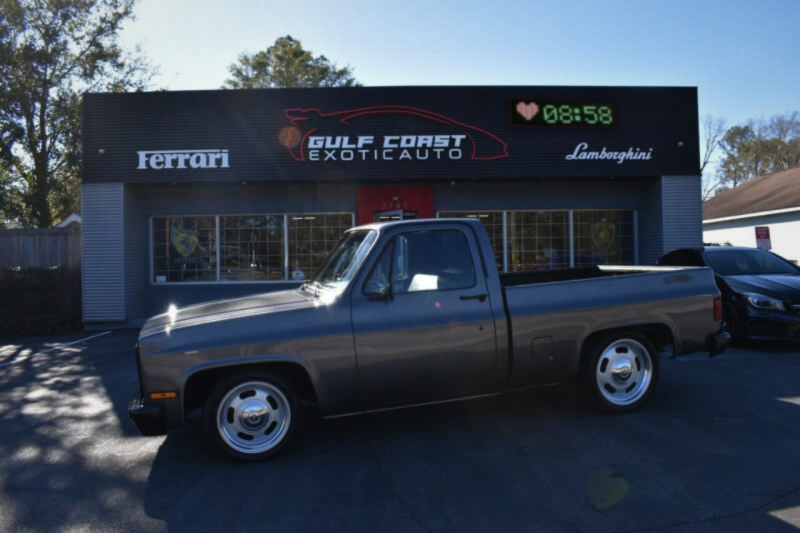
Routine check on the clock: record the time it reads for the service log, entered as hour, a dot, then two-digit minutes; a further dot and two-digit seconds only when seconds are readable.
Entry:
8.58
